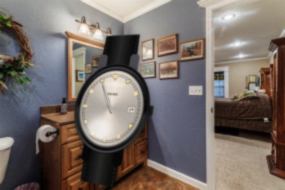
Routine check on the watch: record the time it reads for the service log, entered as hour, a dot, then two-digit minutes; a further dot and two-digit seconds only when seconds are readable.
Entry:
10.55
